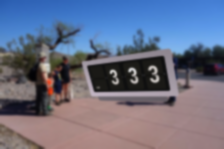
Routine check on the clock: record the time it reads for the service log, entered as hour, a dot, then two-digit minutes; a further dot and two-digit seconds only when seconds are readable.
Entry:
3.33
